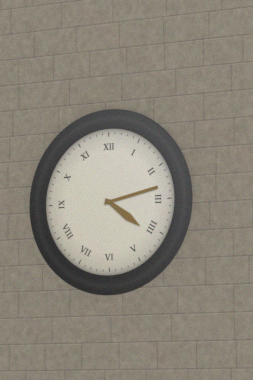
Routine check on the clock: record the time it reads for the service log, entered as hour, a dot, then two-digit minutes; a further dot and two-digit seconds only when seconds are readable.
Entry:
4.13
